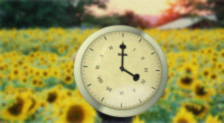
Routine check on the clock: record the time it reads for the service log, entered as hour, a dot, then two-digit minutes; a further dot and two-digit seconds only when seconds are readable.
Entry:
4.00
